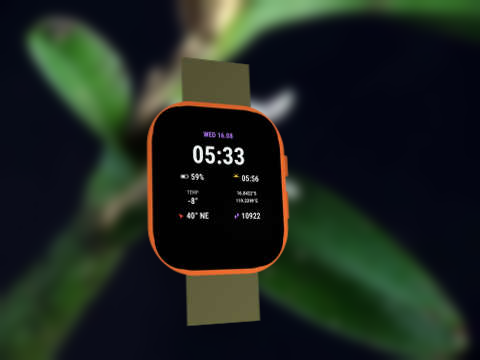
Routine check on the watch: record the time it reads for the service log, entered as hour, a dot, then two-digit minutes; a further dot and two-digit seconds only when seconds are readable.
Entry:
5.33
